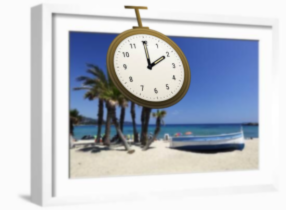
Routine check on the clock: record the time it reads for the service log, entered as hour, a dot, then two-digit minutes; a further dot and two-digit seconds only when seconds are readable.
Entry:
2.00
